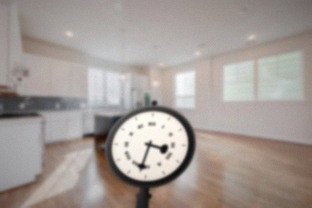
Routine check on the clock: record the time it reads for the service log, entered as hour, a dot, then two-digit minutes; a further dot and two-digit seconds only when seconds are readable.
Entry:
3.32
